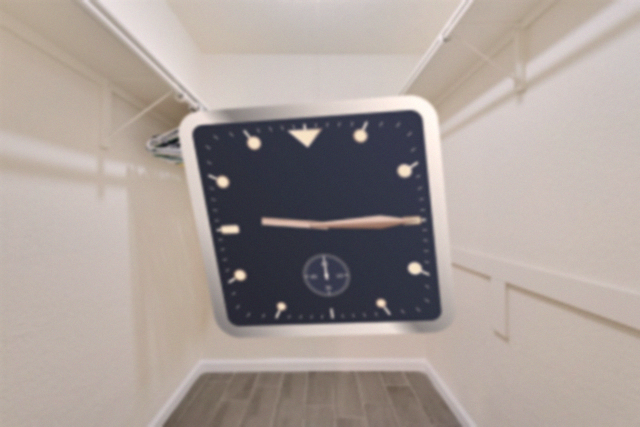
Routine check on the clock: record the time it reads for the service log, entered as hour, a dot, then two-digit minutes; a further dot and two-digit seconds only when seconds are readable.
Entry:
9.15
